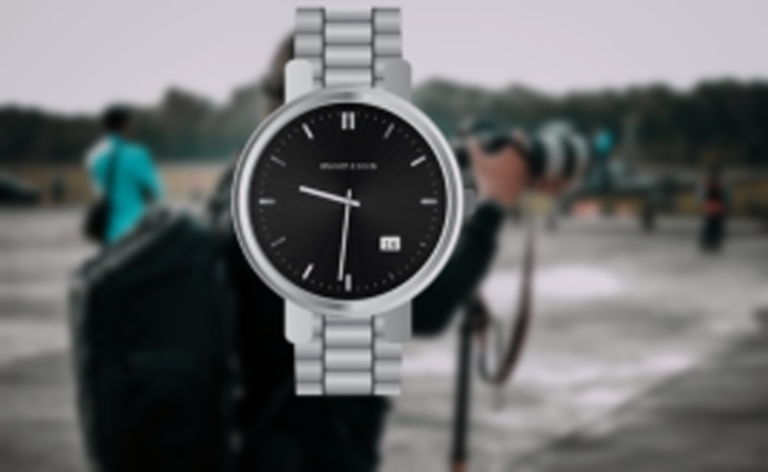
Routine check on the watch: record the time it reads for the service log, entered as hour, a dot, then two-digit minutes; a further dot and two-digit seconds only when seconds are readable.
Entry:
9.31
